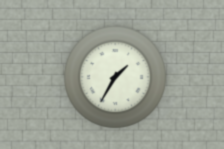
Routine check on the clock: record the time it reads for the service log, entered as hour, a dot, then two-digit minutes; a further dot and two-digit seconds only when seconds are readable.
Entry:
1.35
